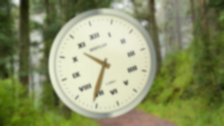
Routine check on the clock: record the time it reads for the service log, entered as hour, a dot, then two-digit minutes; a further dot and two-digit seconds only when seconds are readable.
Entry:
10.36
